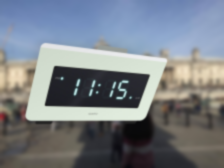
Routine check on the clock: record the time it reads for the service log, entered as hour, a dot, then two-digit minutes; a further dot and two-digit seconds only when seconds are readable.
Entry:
11.15
